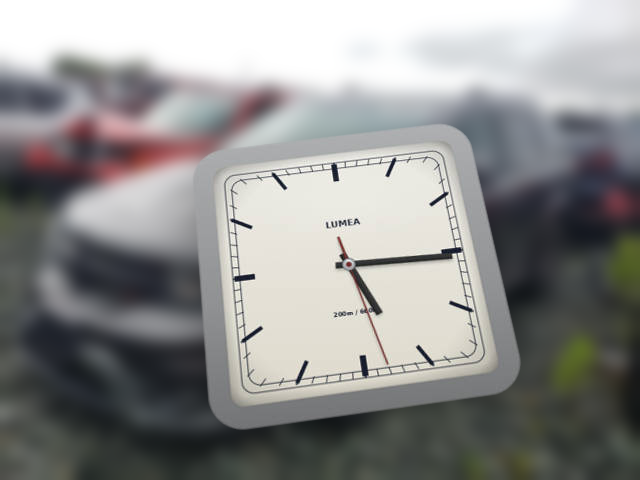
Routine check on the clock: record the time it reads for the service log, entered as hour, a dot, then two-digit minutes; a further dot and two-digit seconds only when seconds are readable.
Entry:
5.15.28
